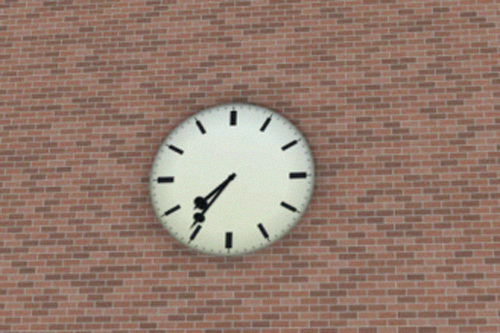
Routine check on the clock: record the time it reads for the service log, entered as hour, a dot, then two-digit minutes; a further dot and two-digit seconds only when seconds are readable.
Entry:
7.36
